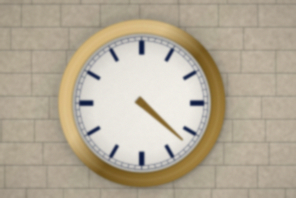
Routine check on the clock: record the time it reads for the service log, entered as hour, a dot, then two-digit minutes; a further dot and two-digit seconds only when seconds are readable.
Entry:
4.22
